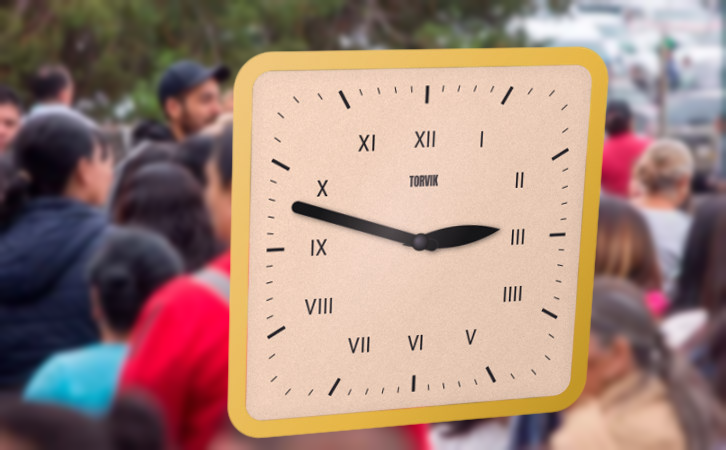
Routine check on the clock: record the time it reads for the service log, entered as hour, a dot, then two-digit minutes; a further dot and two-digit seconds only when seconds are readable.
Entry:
2.48
